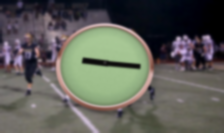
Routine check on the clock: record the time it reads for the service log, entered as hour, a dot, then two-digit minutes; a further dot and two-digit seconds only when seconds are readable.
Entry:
9.16
